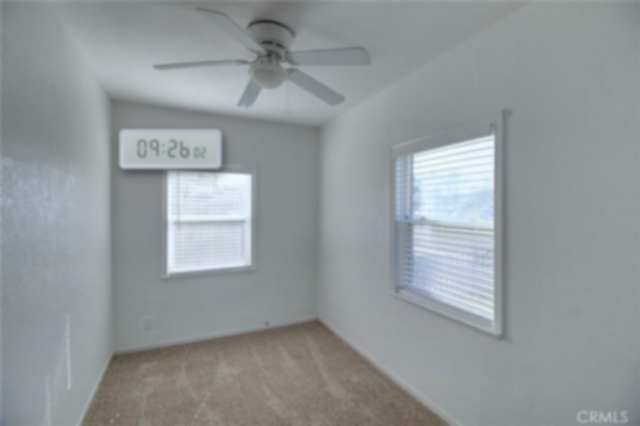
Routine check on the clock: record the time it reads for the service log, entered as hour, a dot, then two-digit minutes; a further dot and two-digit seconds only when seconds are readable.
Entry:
9.26
